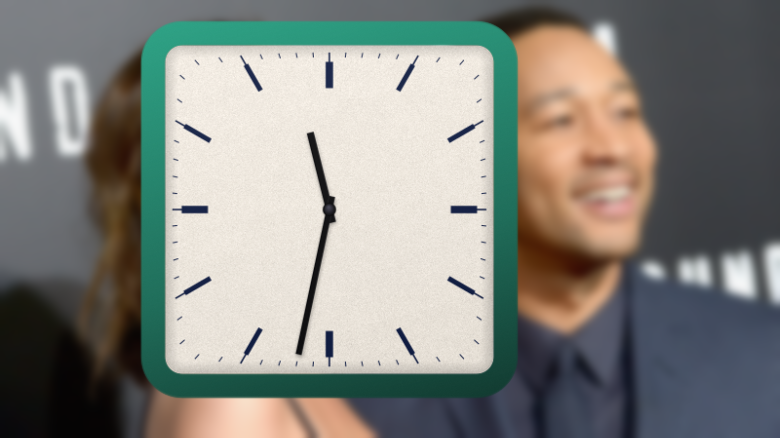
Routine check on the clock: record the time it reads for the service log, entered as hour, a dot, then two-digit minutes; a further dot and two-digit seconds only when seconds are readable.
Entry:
11.32
